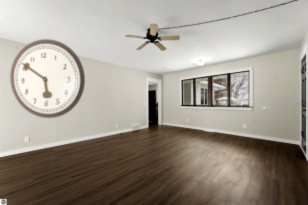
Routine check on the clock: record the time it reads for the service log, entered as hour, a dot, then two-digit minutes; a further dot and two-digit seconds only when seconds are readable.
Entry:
5.51
